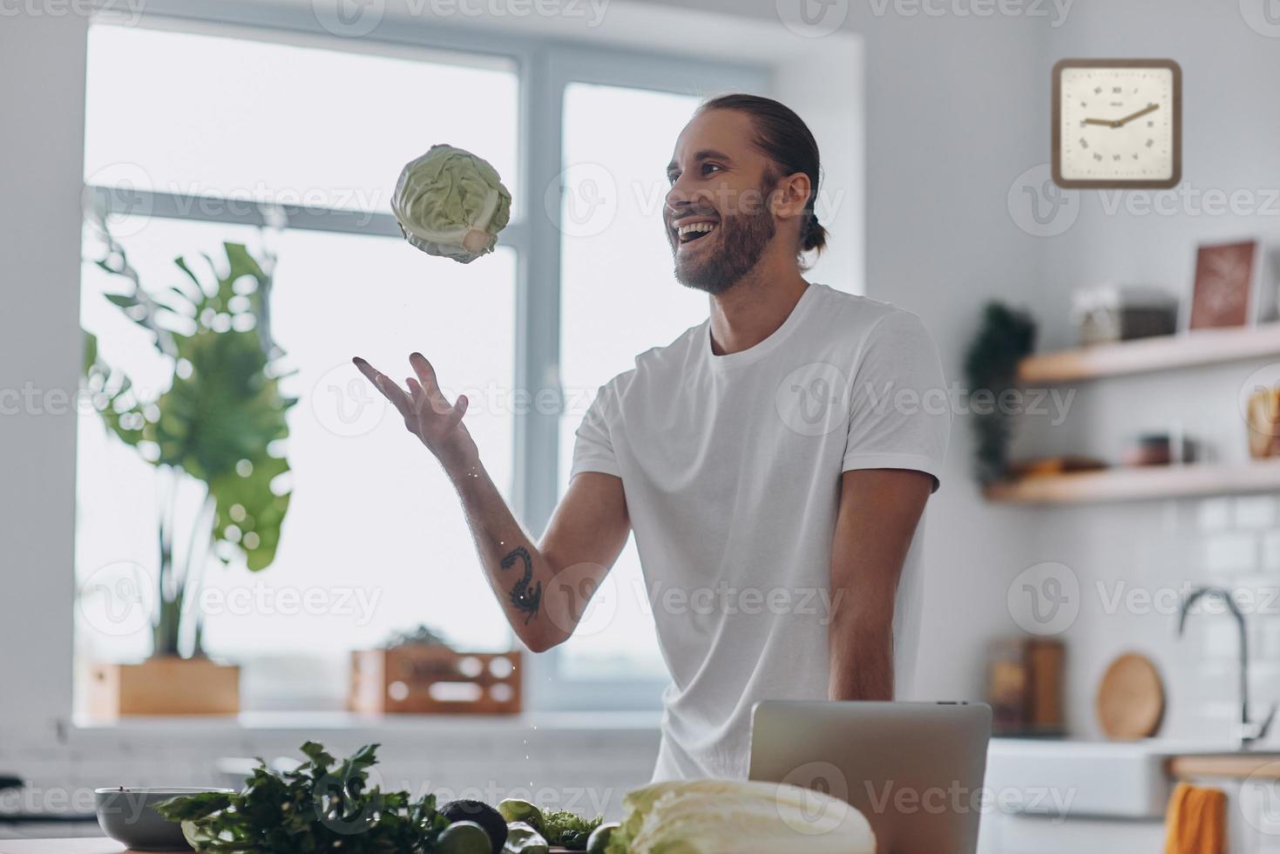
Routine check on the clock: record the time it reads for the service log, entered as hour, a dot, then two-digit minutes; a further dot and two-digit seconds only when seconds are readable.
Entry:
9.11
